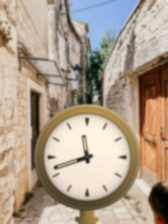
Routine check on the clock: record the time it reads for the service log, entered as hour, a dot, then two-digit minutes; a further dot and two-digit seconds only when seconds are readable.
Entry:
11.42
